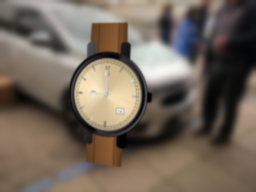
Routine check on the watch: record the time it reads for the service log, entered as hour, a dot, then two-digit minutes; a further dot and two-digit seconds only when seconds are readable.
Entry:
9.00
